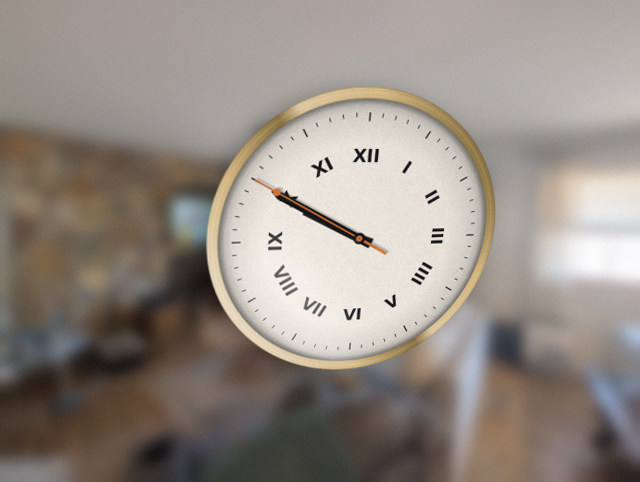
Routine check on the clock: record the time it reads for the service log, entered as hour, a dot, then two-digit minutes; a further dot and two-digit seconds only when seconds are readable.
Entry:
9.49.50
